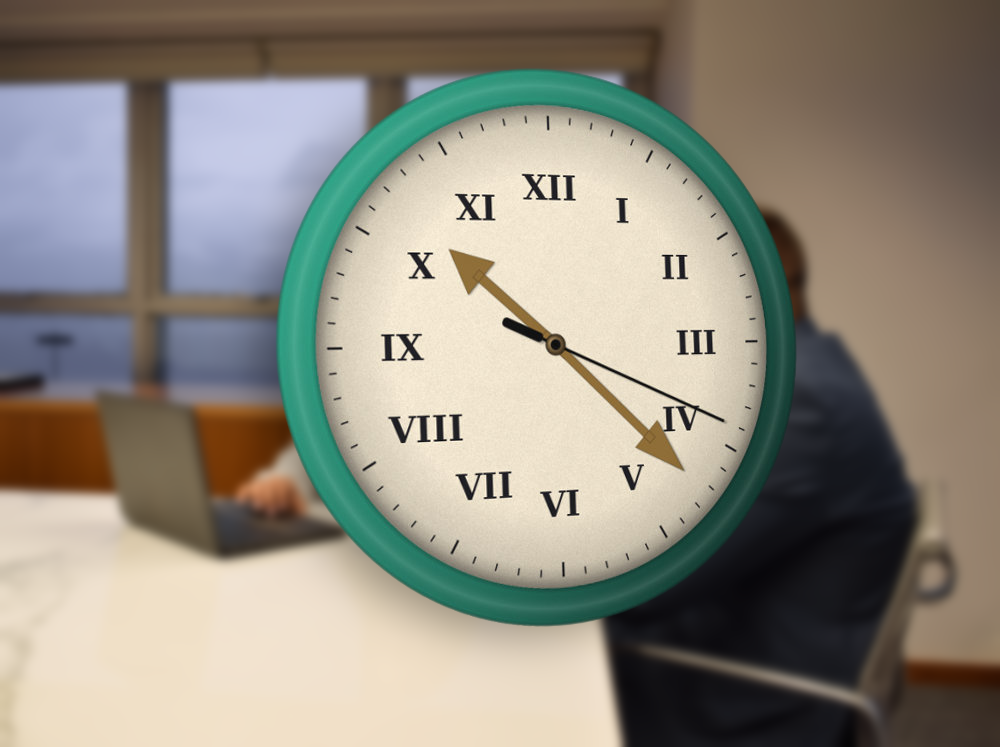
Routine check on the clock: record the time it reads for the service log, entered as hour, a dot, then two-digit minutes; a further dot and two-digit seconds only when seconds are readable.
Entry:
10.22.19
